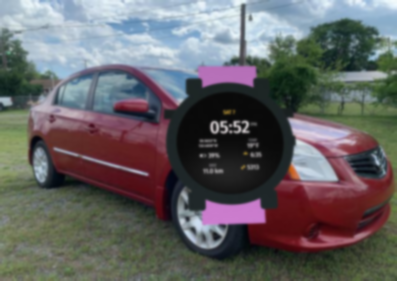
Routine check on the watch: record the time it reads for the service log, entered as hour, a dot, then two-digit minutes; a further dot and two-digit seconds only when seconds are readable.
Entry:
5.52
